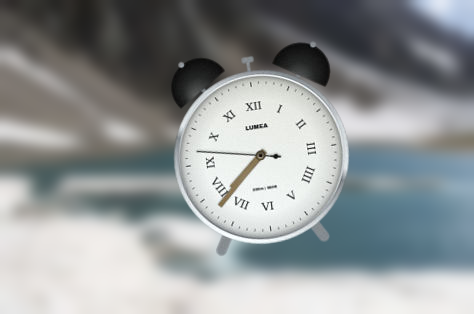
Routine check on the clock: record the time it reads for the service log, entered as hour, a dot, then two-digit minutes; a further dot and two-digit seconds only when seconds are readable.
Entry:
7.37.47
